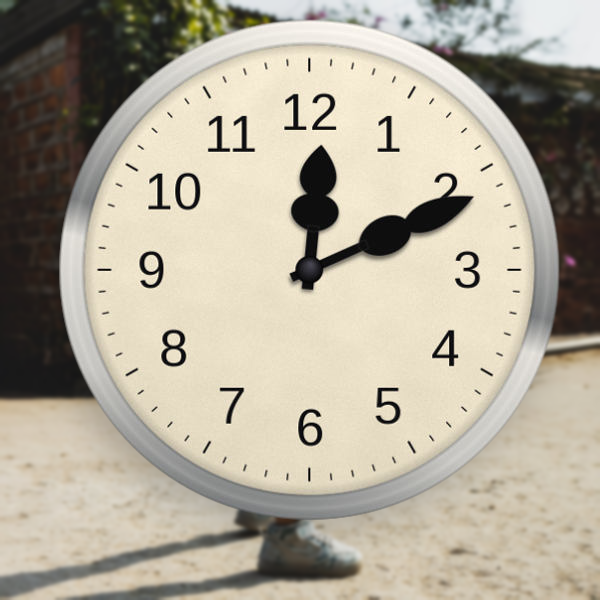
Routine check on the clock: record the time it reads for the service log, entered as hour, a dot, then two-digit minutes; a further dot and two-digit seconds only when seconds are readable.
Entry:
12.11
